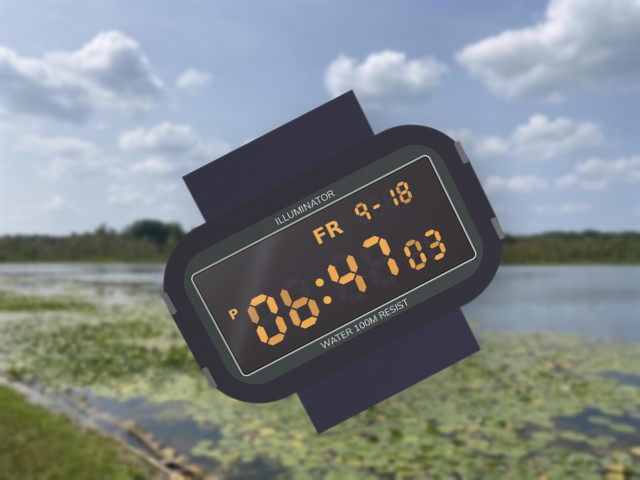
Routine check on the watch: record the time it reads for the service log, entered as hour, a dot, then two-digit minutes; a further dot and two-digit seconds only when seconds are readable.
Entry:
6.47.03
